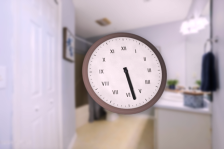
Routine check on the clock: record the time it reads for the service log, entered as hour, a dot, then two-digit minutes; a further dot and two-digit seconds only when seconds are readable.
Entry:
5.28
